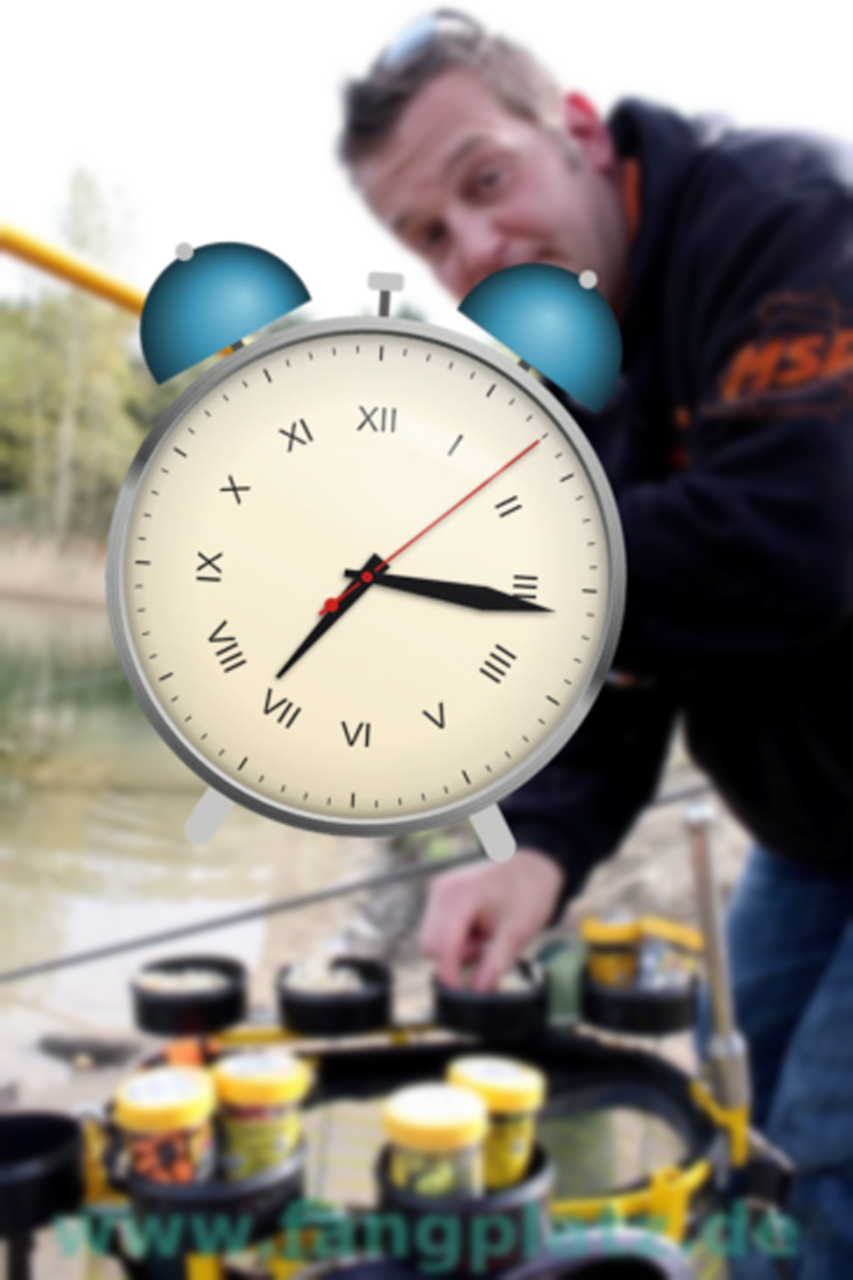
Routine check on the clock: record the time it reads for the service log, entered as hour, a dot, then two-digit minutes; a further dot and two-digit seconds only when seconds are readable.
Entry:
7.16.08
